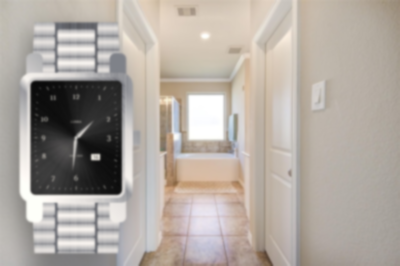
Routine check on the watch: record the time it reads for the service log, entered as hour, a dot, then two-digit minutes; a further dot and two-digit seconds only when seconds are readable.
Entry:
1.31
